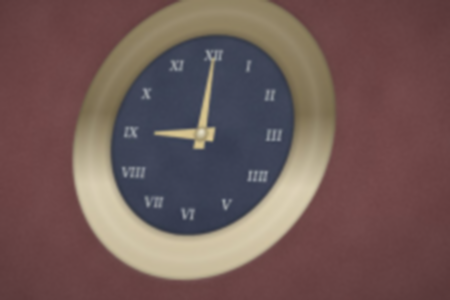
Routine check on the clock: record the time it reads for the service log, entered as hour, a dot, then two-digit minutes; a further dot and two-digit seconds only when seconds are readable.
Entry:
9.00
